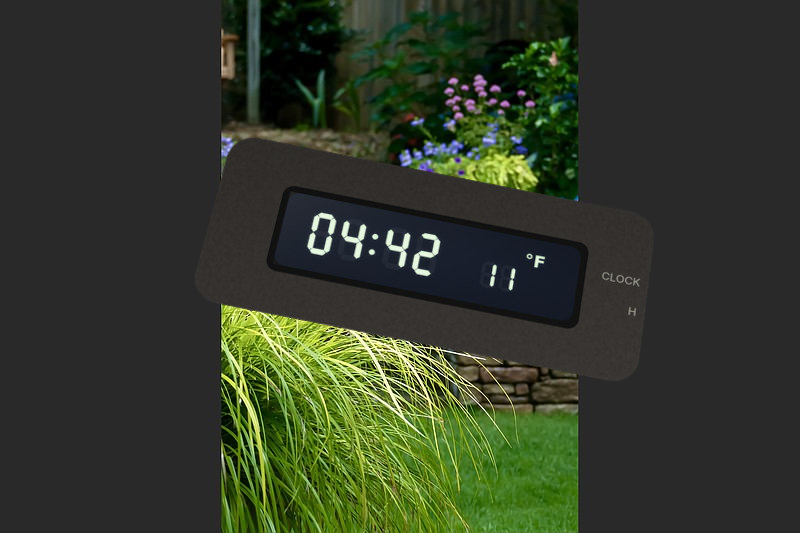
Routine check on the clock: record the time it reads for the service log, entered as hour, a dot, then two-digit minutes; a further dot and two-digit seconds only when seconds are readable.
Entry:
4.42
